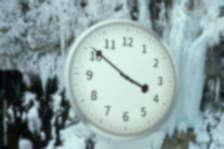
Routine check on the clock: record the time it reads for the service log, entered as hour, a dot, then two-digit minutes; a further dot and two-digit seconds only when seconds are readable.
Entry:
3.51
